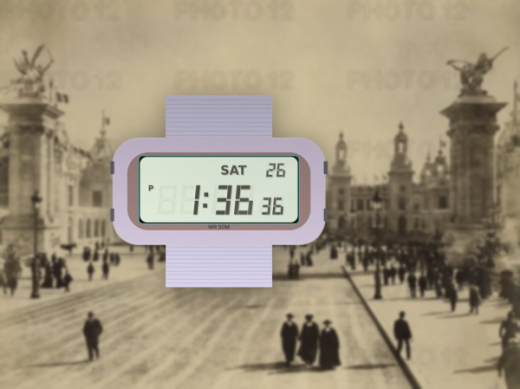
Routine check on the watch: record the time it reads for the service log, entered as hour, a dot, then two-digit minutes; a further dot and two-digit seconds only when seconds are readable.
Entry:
1.36.36
